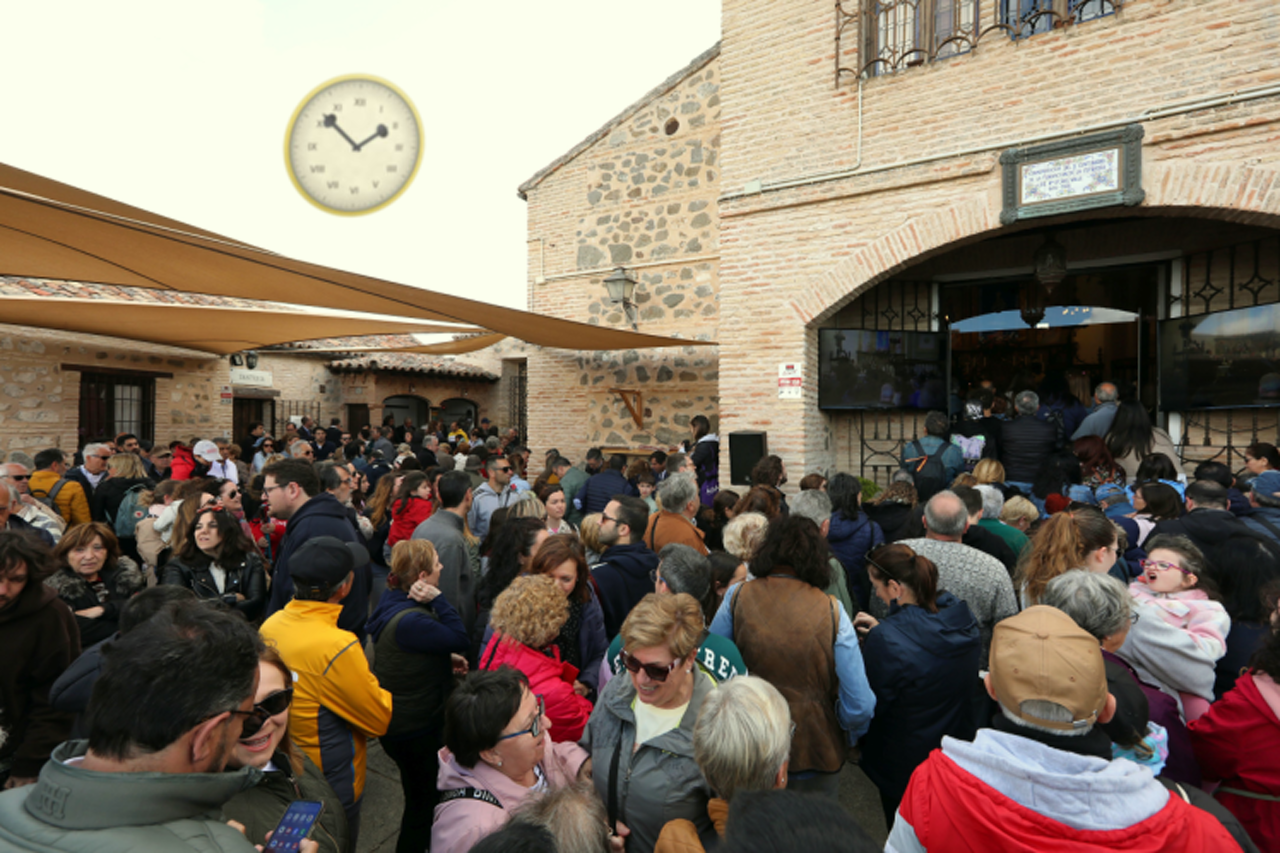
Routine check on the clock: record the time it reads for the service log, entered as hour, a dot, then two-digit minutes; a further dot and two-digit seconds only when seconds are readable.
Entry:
1.52
